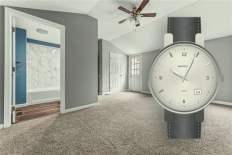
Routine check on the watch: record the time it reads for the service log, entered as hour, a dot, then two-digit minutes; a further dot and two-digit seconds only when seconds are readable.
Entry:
10.04
